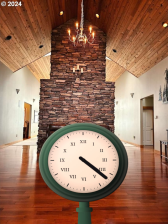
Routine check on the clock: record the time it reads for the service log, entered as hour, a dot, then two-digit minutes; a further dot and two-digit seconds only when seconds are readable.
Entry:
4.22
